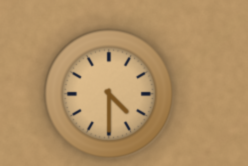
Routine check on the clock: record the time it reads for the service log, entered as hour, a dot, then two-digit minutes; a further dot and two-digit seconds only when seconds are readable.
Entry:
4.30
